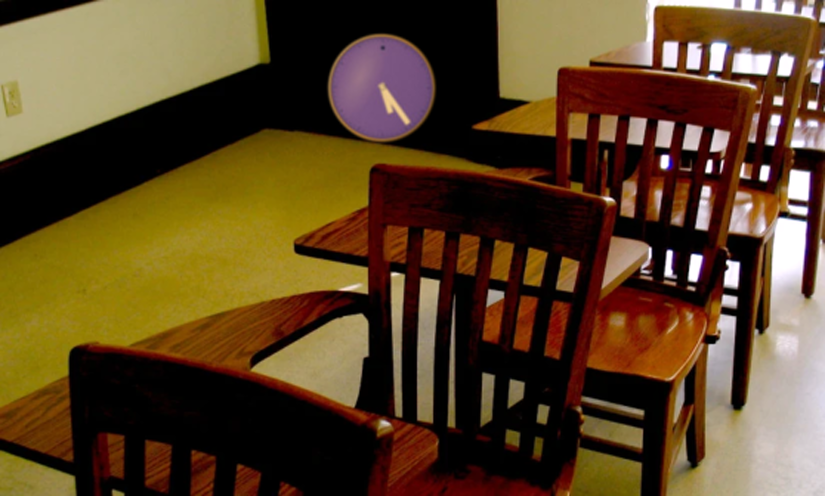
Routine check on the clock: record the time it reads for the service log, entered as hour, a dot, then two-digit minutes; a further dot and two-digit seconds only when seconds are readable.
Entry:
5.24
